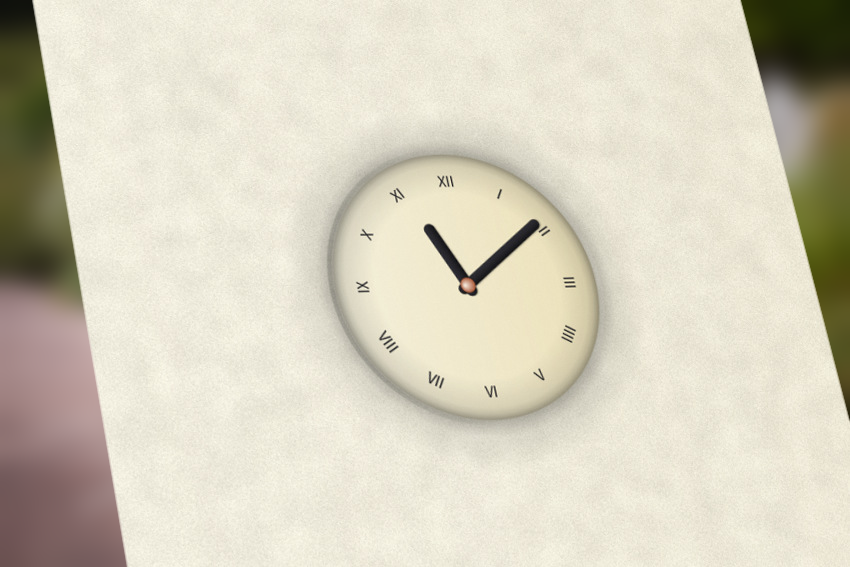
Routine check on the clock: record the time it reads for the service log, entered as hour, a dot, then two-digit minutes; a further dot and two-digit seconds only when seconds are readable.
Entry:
11.09
